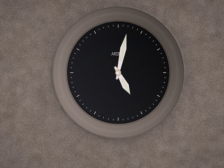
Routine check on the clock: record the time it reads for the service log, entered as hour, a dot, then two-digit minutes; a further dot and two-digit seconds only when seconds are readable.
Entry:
5.02
